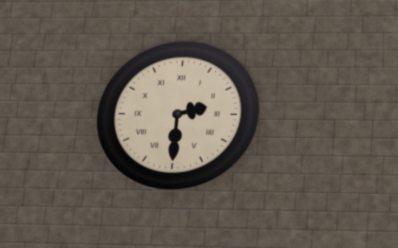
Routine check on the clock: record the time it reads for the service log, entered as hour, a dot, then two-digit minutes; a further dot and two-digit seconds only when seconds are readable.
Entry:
2.30
